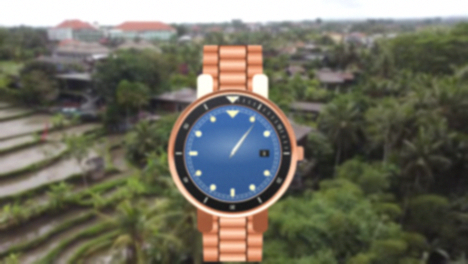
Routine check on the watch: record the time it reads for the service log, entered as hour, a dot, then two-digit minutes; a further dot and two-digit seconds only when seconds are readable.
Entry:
1.06
